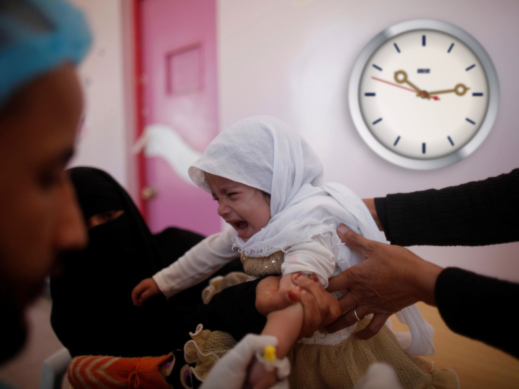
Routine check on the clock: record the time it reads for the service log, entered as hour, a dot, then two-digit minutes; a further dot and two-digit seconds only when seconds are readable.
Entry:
10.13.48
